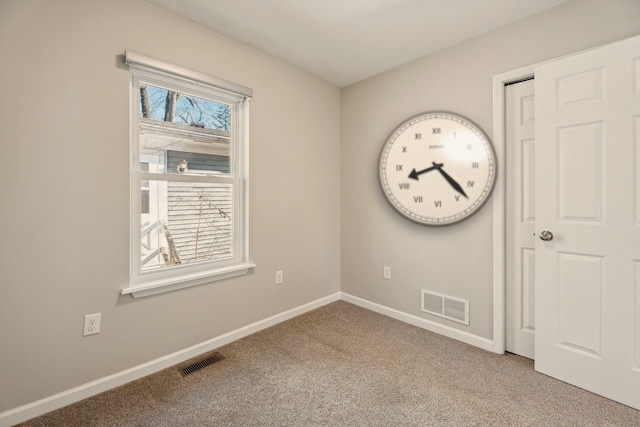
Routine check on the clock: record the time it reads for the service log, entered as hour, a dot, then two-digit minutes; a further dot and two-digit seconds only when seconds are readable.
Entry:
8.23
